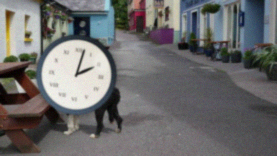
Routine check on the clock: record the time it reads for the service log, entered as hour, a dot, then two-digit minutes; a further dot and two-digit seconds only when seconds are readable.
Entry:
2.02
